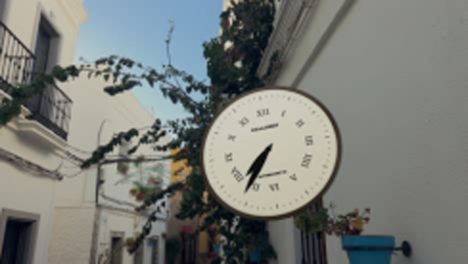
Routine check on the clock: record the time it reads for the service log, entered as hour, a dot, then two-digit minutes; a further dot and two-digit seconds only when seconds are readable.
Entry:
7.36
